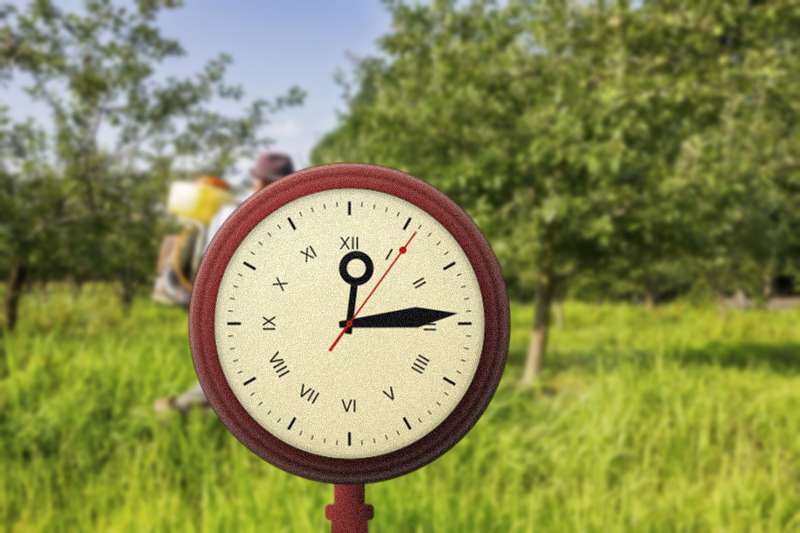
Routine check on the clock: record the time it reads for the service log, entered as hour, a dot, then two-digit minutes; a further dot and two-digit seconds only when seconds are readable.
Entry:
12.14.06
